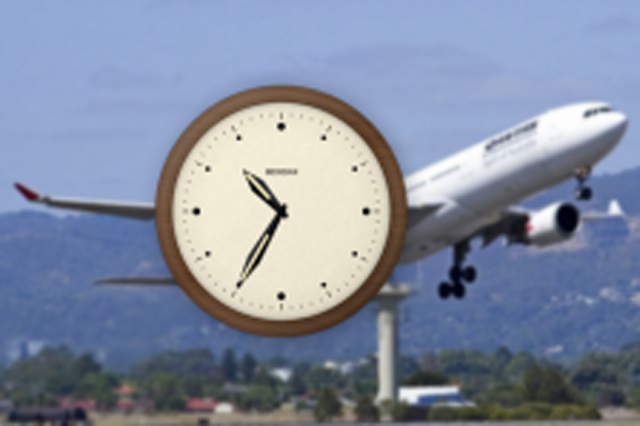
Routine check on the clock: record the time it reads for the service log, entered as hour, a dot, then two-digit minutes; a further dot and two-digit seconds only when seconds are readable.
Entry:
10.35
